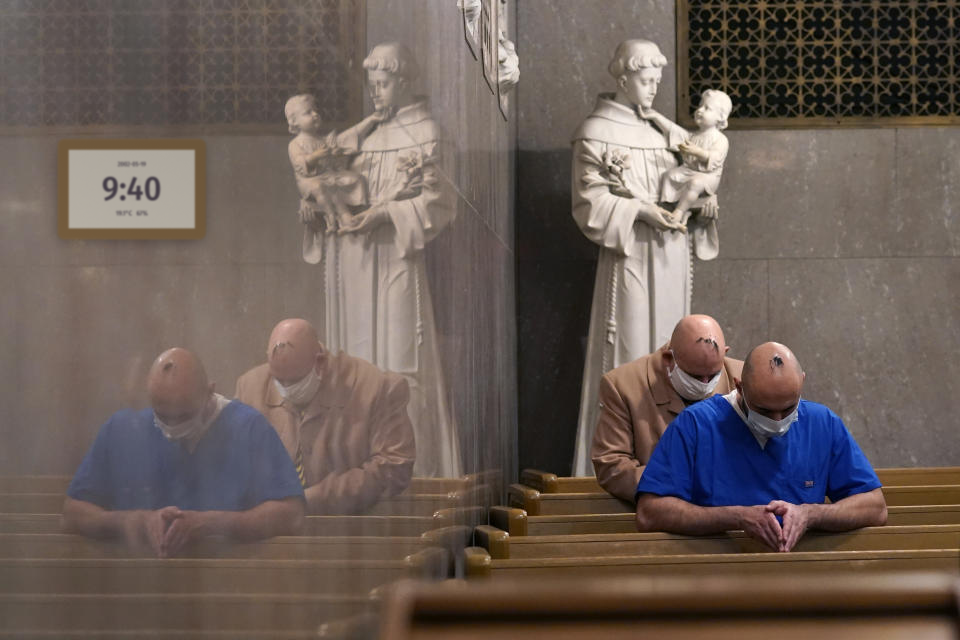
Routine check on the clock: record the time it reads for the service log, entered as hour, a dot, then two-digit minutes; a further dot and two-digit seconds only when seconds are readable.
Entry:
9.40
